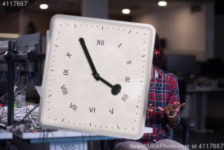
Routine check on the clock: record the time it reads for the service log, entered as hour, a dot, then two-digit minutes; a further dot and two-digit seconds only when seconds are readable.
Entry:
3.55
